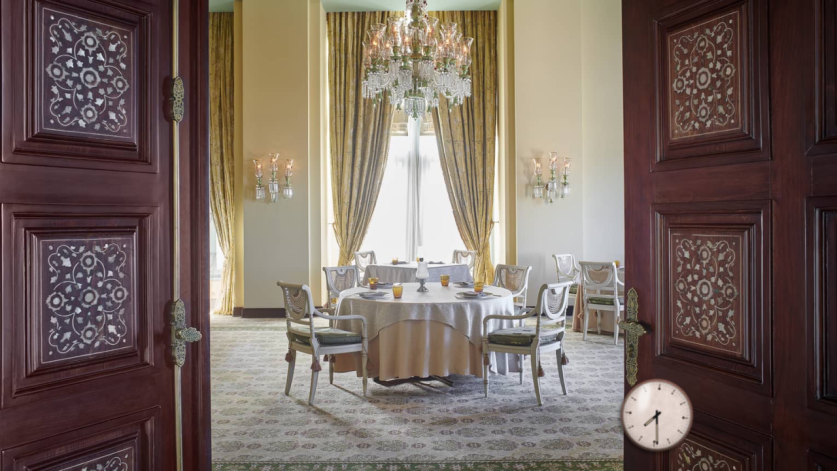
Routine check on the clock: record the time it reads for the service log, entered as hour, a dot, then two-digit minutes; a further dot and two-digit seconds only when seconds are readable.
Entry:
7.29
